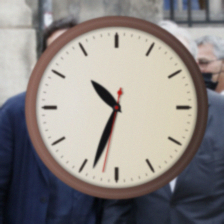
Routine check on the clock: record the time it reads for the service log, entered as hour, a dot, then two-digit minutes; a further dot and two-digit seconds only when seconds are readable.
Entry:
10.33.32
